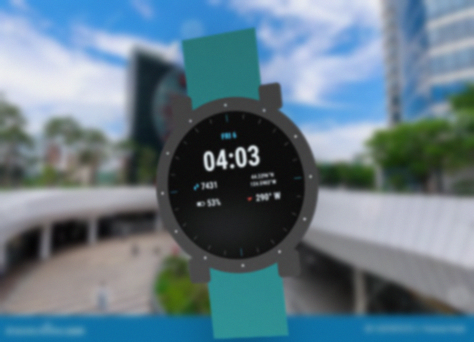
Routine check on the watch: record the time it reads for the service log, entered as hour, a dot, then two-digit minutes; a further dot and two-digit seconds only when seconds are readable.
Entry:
4.03
